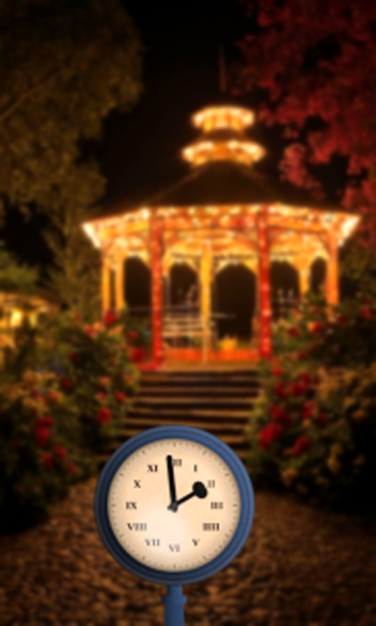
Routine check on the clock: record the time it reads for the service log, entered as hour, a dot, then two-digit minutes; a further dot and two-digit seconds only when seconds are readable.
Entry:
1.59
